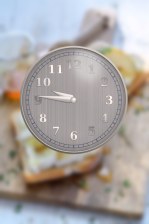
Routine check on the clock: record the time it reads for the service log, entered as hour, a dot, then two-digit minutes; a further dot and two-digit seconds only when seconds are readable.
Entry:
9.46
